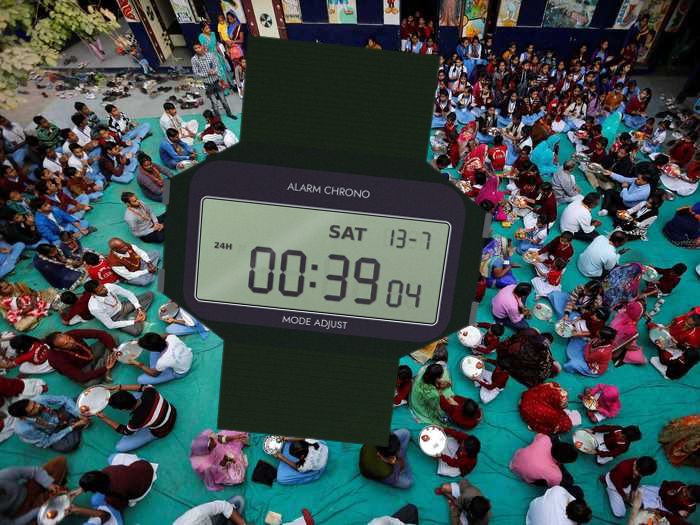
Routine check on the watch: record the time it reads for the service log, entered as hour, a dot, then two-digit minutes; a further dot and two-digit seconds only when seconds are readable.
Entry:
0.39.04
